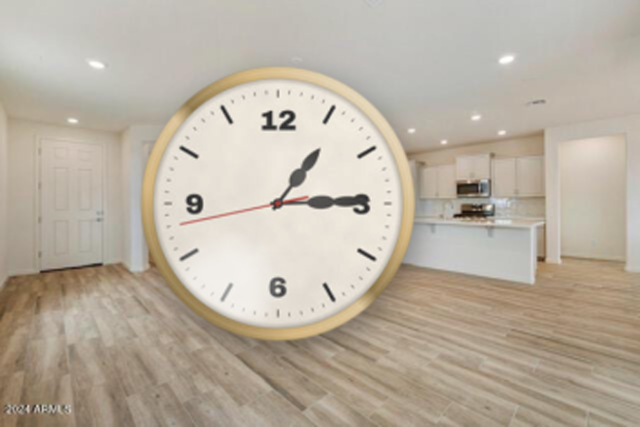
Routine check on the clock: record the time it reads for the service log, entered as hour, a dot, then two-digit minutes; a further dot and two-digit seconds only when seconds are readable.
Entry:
1.14.43
